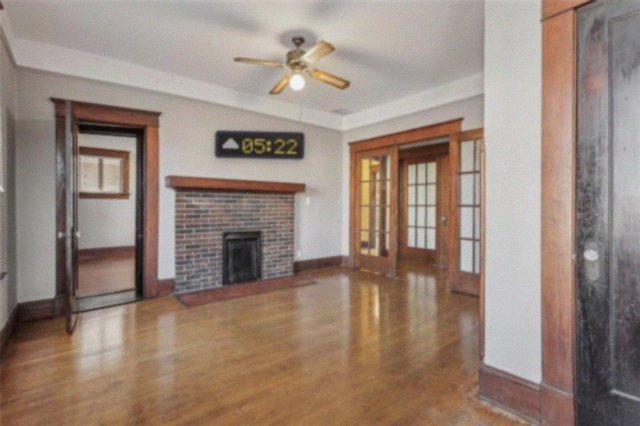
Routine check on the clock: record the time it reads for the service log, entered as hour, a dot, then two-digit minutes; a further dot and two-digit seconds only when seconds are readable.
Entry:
5.22
